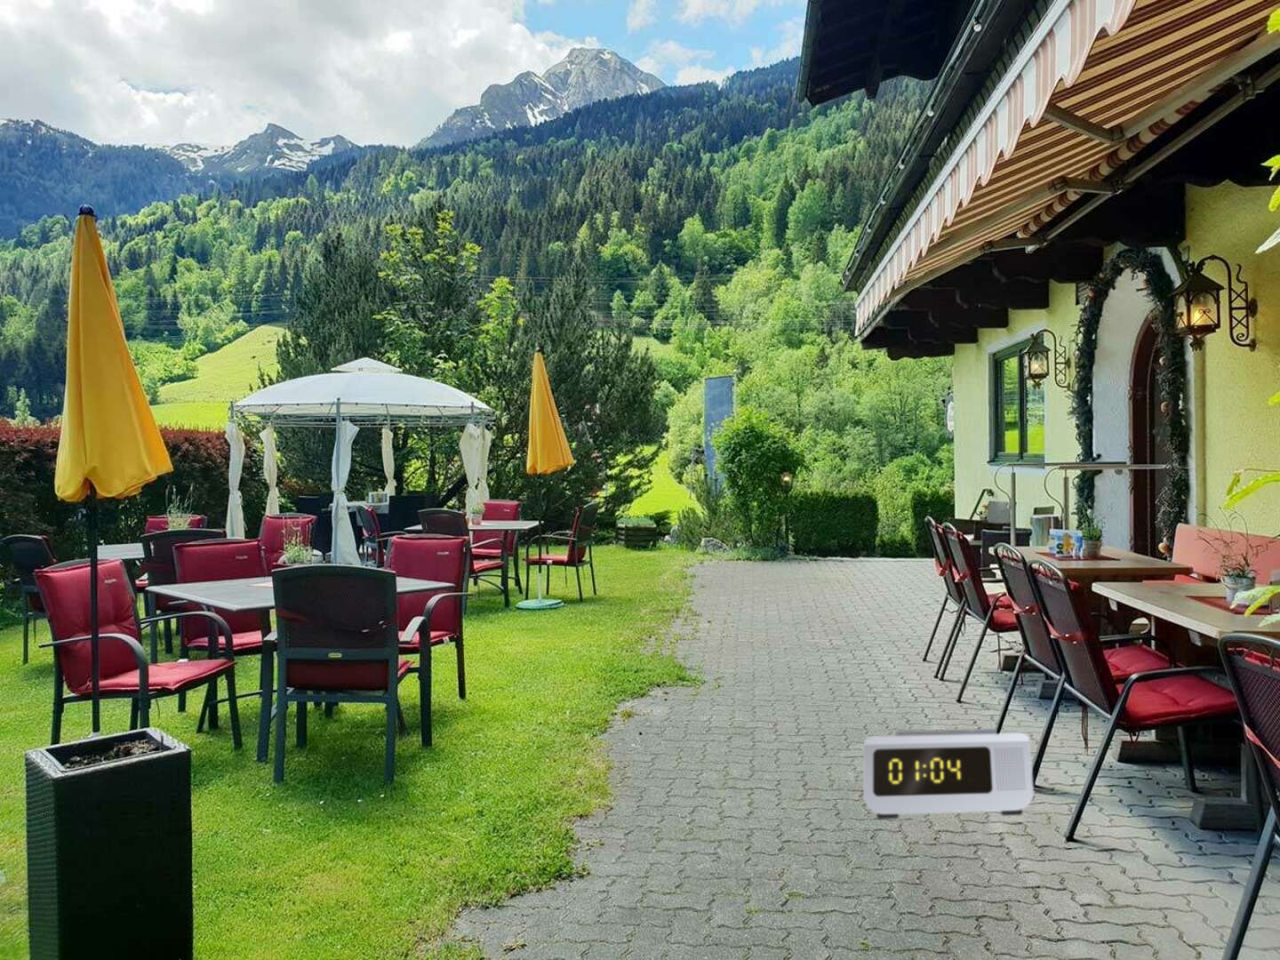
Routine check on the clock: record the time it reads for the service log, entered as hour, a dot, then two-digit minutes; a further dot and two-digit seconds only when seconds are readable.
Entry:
1.04
